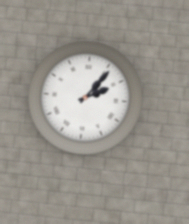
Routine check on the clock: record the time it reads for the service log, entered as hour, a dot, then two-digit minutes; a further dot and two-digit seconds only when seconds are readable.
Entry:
2.06
